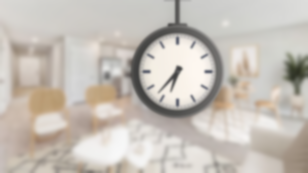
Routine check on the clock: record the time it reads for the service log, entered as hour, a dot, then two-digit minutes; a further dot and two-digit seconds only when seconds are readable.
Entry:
6.37
